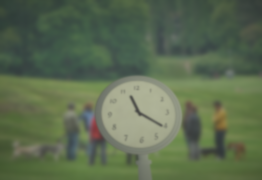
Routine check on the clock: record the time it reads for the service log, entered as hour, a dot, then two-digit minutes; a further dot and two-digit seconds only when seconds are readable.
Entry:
11.21
